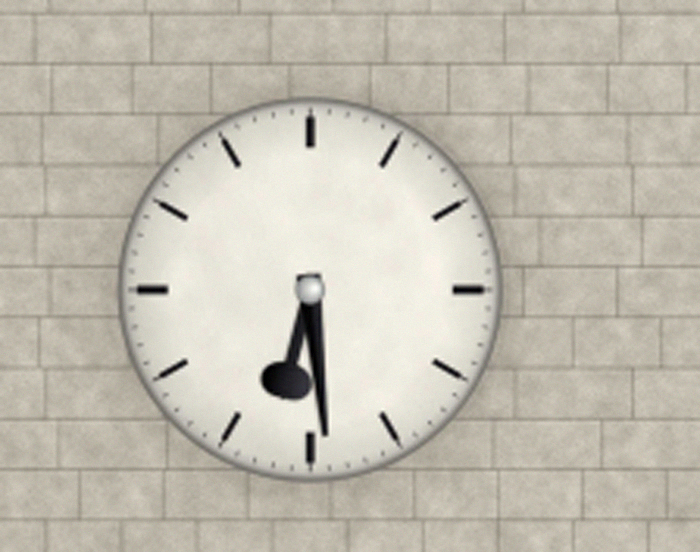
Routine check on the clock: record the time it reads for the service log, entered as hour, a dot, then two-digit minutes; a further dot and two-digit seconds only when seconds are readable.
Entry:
6.29
